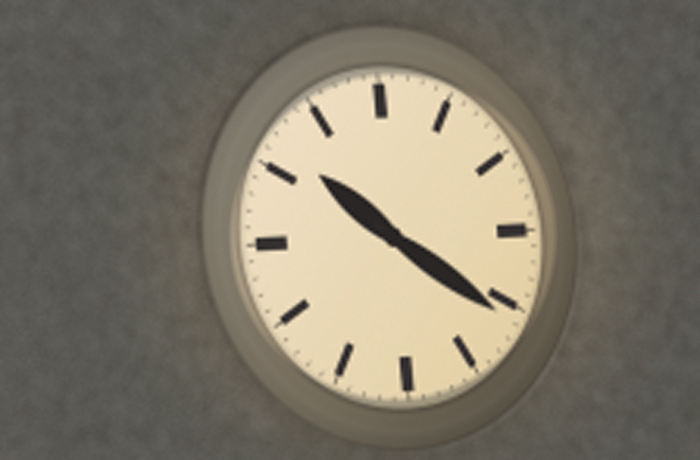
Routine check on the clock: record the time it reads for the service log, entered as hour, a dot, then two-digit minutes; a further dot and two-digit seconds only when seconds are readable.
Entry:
10.21
